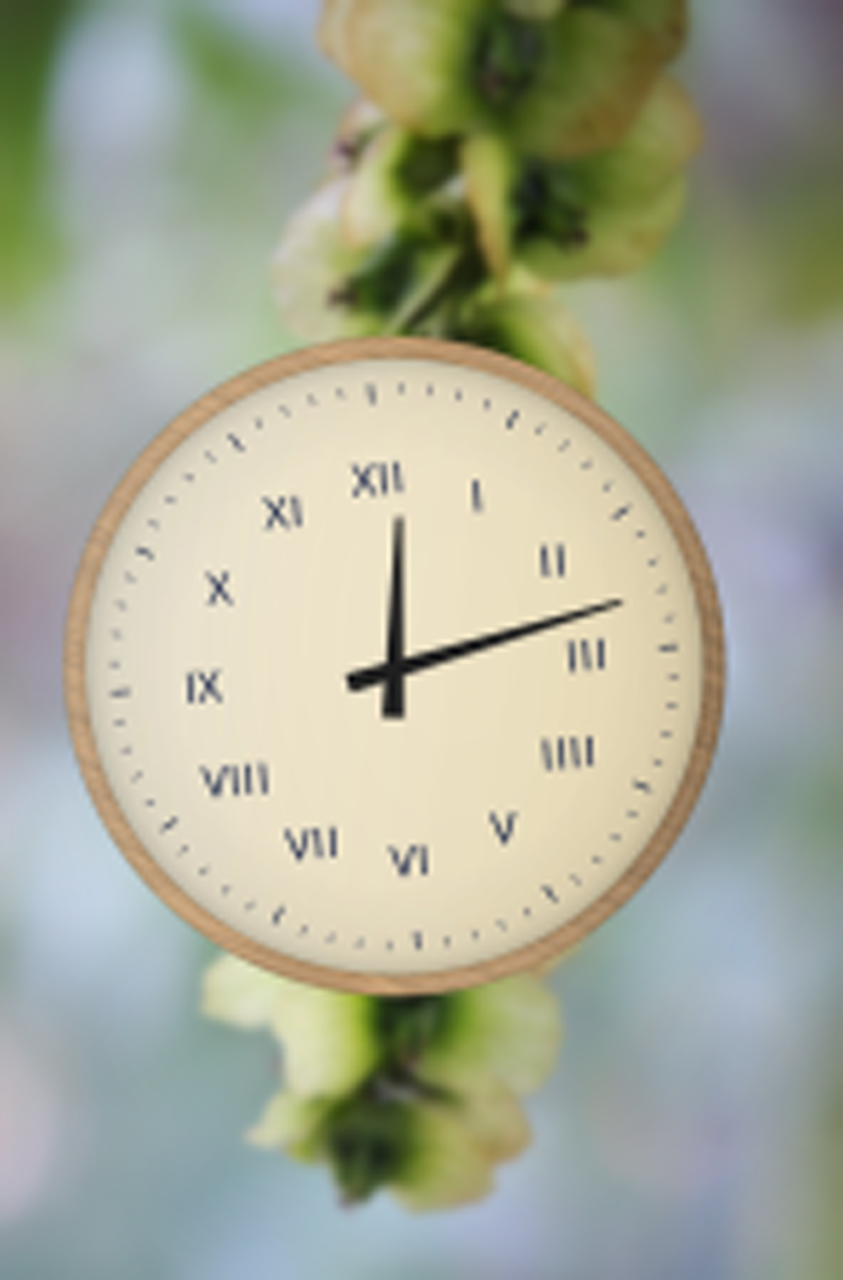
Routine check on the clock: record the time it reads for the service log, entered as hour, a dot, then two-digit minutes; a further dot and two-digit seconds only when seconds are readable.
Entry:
12.13
